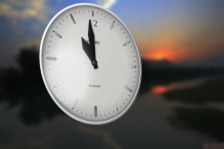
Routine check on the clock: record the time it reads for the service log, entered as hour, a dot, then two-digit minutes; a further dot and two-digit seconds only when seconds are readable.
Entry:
10.59
